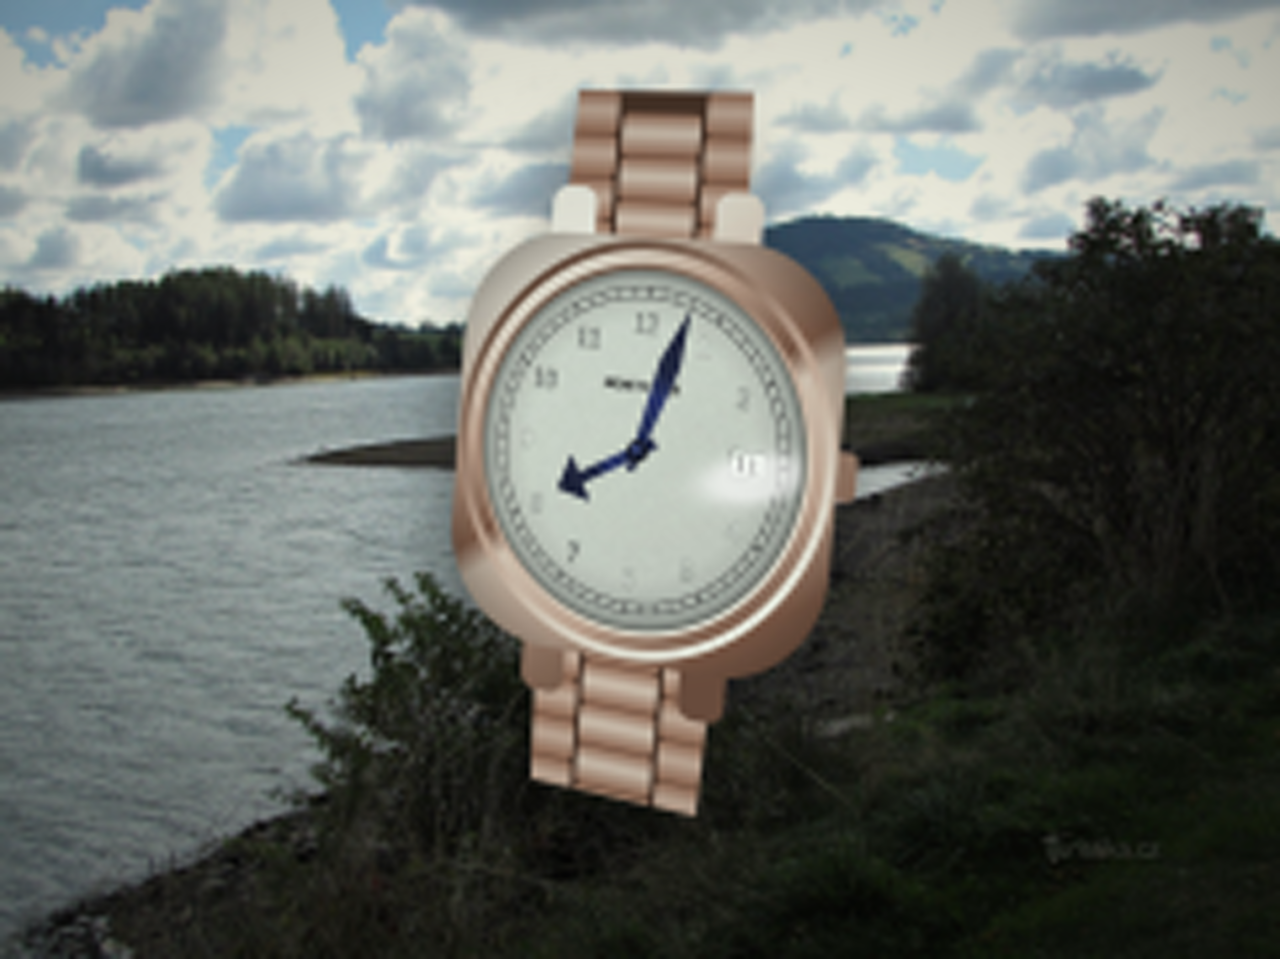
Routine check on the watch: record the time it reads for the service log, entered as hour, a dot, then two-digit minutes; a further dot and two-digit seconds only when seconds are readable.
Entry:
8.03
